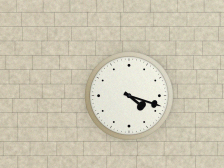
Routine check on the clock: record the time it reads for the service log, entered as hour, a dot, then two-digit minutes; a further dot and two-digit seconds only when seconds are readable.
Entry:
4.18
